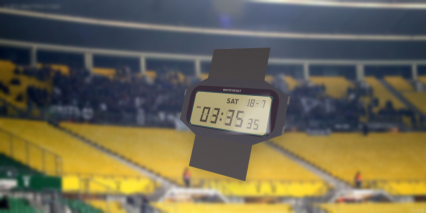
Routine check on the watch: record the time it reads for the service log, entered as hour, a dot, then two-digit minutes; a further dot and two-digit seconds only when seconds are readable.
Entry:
3.35.35
